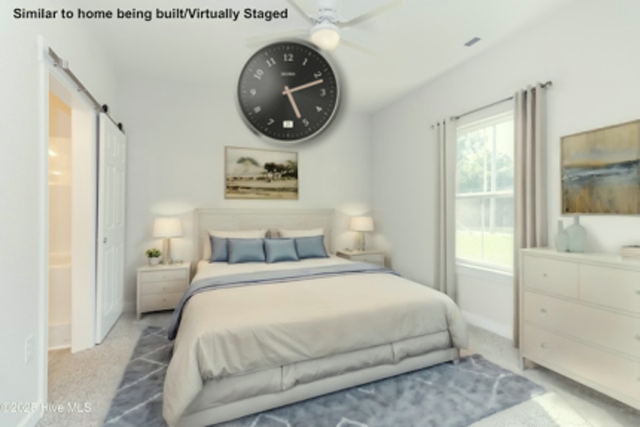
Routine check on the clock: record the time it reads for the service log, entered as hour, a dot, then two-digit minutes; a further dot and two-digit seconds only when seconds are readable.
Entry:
5.12
